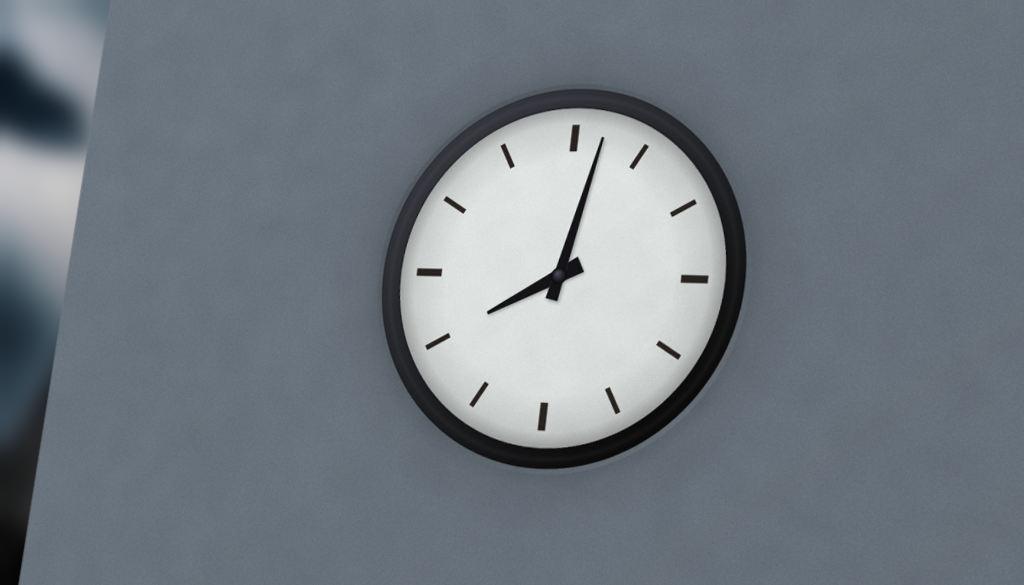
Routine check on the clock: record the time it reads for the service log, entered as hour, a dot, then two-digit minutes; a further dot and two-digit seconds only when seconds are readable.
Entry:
8.02
